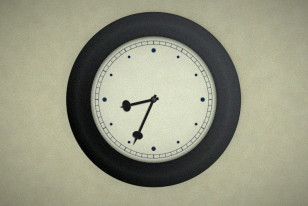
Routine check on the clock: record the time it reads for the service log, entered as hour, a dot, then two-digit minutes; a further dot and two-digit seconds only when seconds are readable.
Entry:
8.34
